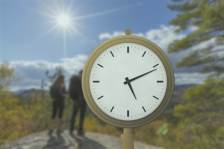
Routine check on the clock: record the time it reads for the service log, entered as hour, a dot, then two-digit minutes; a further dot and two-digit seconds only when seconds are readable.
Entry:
5.11
